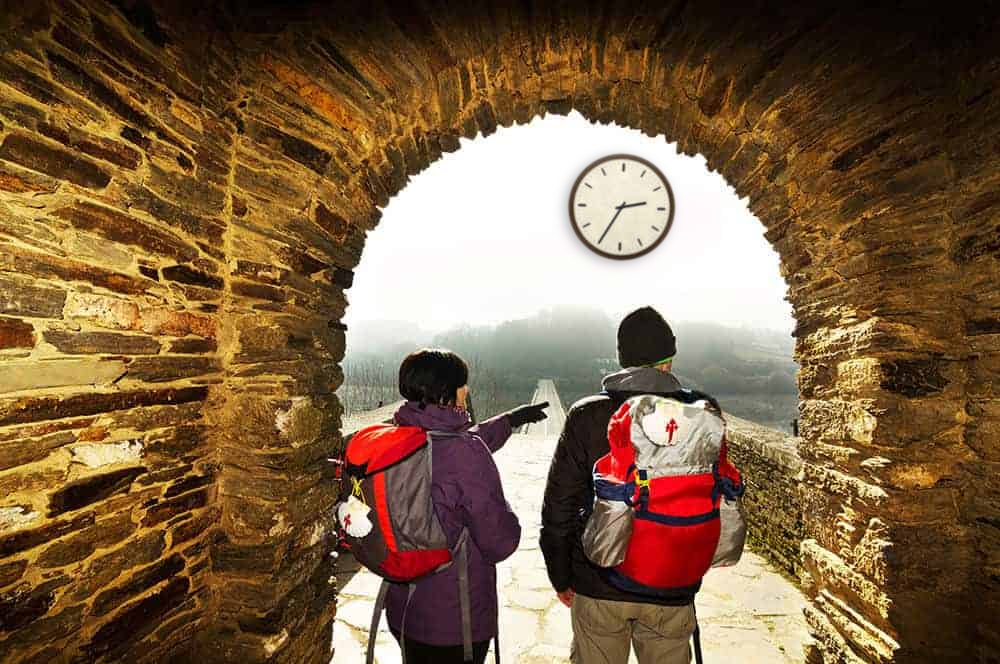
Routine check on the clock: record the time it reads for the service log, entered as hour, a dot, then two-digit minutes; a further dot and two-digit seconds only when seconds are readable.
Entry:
2.35
